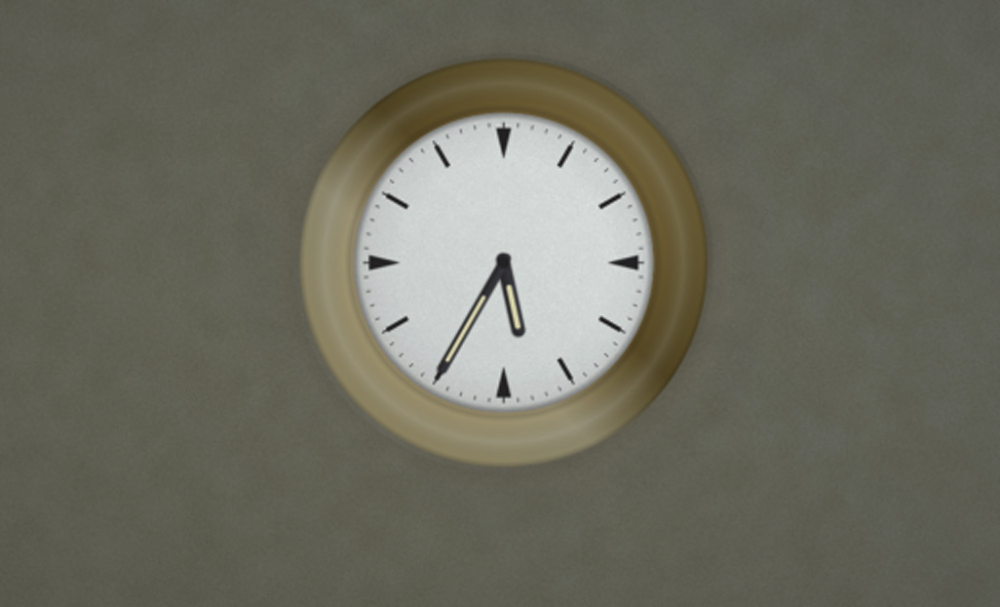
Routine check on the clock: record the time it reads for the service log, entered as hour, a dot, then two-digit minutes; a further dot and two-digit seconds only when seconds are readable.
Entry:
5.35
